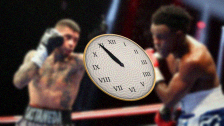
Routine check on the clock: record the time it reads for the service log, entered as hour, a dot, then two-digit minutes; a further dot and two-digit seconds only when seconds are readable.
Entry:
10.55
